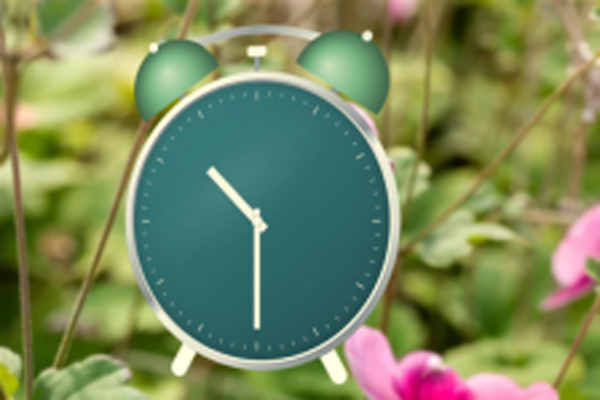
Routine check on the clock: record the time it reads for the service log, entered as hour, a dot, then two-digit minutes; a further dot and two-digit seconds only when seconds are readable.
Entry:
10.30
